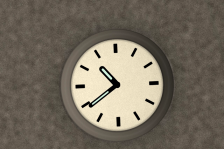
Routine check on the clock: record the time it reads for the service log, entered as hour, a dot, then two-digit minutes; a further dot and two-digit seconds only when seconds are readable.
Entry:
10.39
